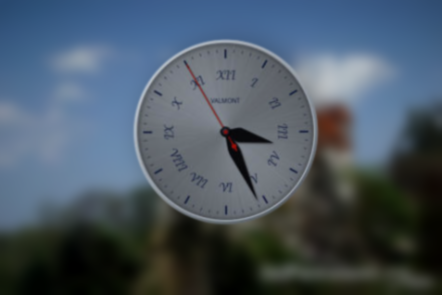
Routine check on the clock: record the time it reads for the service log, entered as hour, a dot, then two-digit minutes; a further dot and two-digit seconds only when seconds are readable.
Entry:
3.25.55
